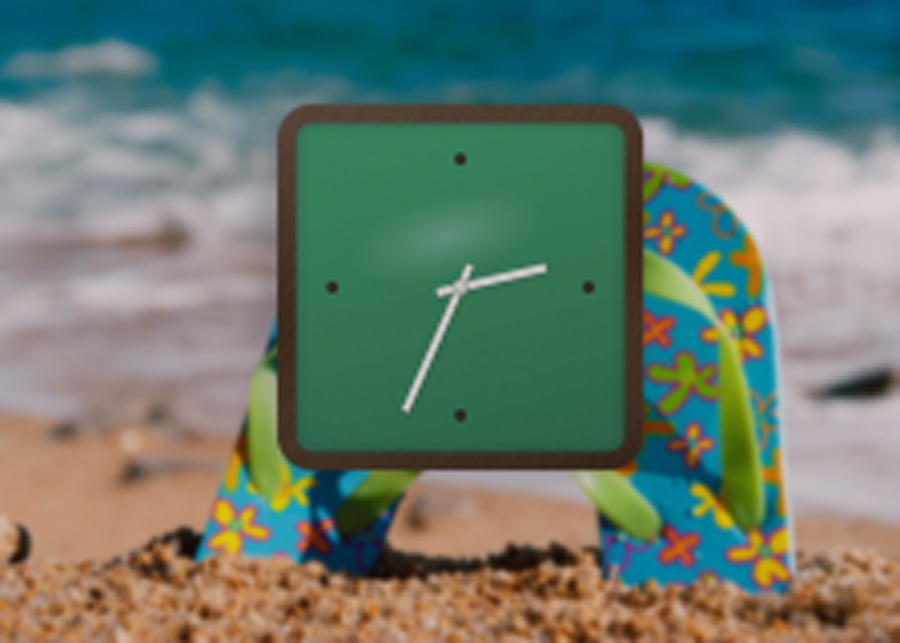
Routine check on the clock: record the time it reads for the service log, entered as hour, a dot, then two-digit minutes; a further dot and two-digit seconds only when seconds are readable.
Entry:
2.34
